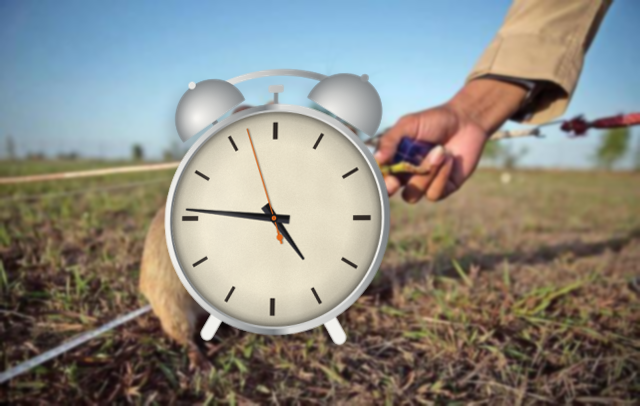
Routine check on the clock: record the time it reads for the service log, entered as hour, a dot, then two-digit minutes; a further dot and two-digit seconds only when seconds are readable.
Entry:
4.45.57
